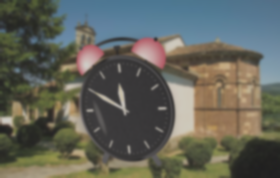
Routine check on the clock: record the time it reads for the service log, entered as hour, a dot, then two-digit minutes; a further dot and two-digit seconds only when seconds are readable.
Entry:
11.50
